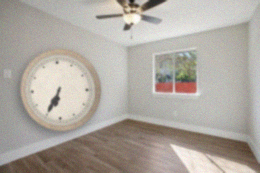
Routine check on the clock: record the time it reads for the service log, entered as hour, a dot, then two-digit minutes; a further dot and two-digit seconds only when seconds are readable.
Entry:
6.35
